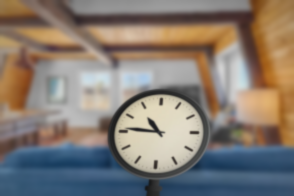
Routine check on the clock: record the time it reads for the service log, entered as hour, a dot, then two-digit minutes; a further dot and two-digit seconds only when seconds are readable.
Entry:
10.46
